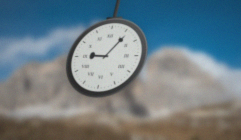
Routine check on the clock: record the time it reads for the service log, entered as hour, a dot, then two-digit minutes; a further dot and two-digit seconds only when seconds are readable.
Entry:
9.06
